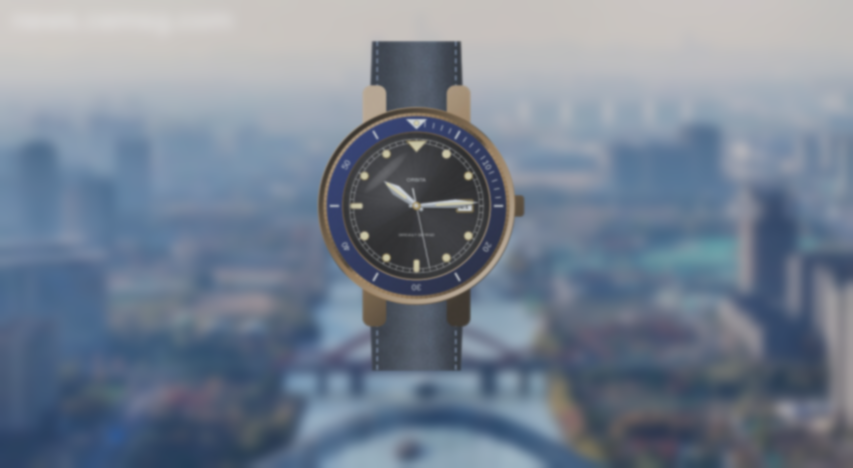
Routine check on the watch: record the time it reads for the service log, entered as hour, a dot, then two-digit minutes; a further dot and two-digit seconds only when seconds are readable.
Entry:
10.14.28
